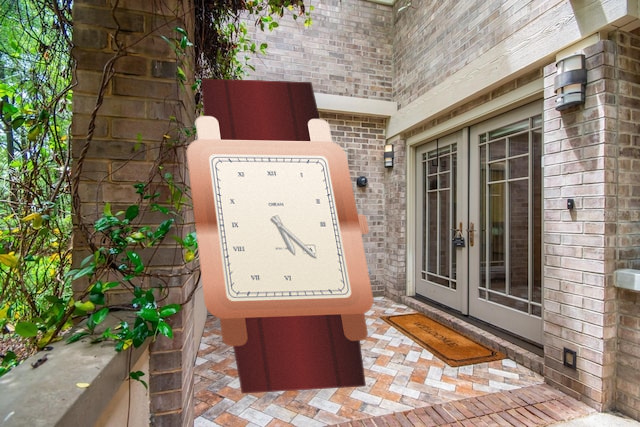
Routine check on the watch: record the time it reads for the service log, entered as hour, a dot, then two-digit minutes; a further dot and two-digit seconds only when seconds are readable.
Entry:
5.23
